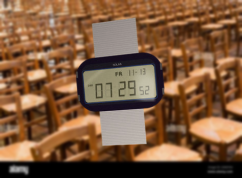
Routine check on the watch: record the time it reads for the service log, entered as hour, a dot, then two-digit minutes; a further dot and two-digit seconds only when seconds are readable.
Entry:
7.29.52
